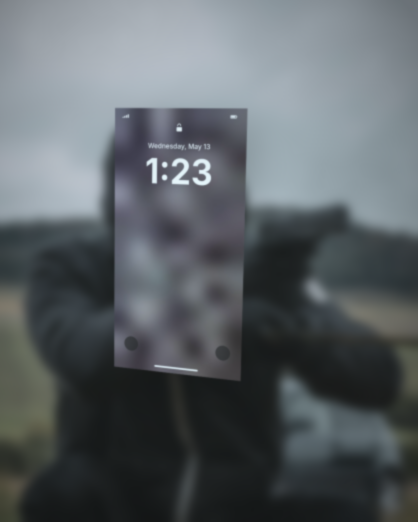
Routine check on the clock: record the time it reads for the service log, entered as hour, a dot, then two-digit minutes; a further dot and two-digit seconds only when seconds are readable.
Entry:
1.23
